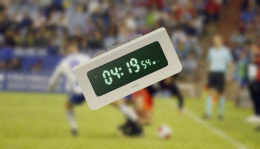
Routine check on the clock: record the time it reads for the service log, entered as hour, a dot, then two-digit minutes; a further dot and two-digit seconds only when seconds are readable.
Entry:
4.19.54
